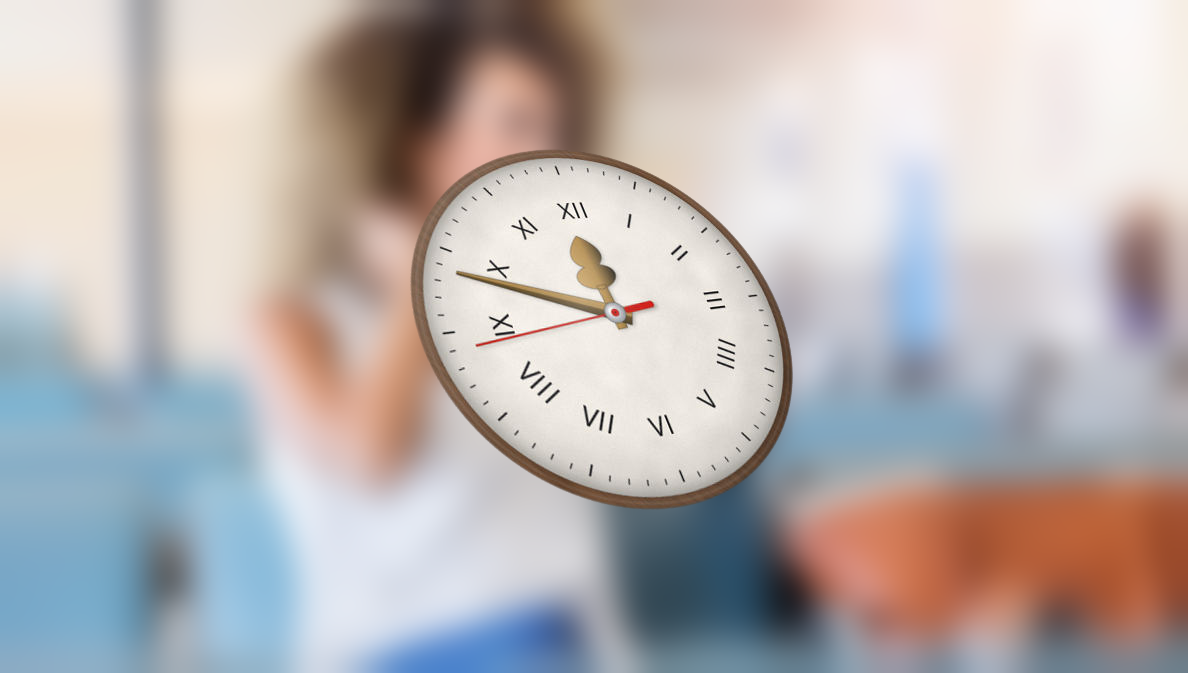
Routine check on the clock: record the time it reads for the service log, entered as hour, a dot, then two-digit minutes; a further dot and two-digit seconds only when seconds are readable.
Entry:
11.48.44
